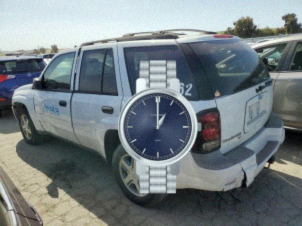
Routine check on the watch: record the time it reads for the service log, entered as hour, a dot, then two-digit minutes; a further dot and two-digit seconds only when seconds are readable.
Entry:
1.00
